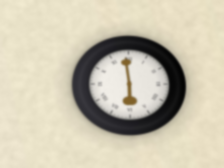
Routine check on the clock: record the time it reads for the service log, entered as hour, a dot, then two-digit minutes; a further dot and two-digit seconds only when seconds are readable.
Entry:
5.59
